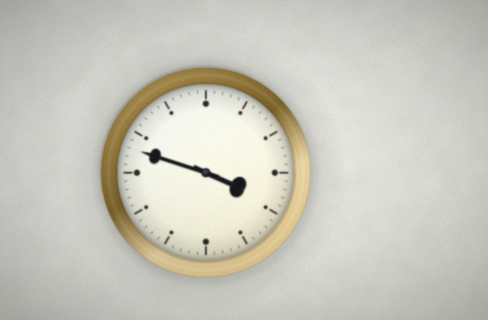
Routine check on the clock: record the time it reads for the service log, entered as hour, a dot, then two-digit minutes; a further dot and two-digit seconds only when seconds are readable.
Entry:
3.48
